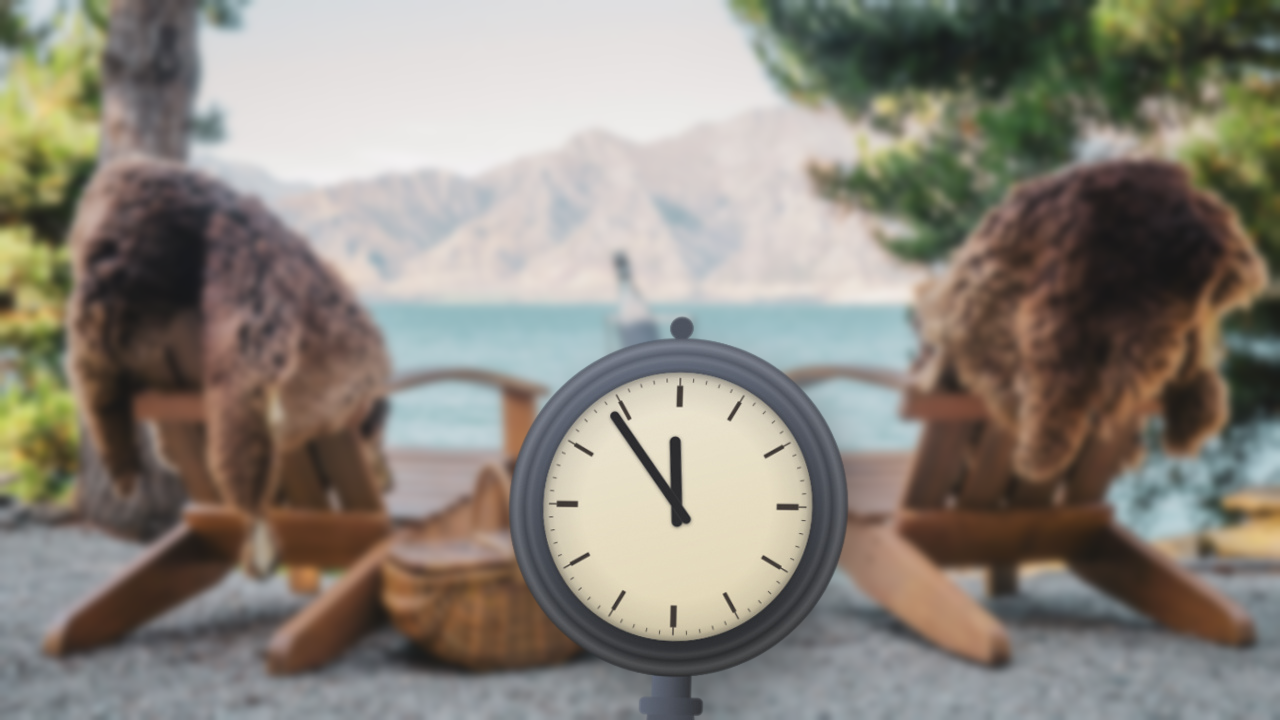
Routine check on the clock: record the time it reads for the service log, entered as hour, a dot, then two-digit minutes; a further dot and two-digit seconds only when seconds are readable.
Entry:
11.54
